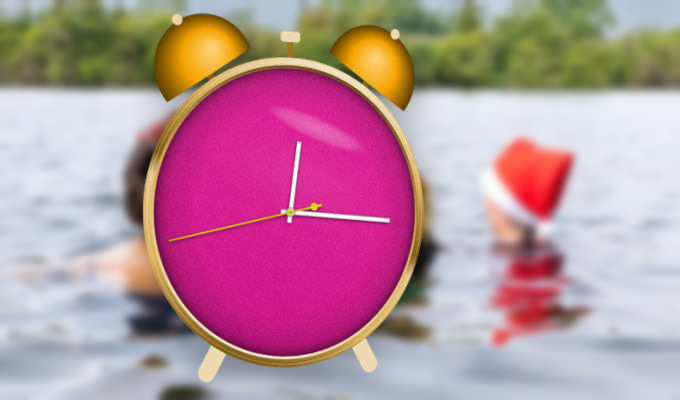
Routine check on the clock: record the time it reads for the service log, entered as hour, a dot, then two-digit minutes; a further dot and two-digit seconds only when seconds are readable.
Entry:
12.15.43
